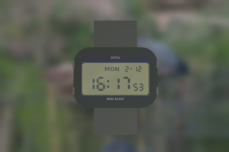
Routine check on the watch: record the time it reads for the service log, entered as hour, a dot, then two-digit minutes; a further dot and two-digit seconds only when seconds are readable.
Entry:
16.17.53
